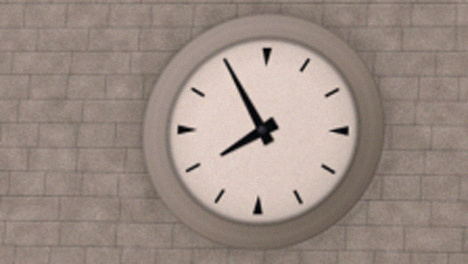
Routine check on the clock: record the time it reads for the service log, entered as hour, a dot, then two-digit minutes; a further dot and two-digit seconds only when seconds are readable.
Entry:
7.55
